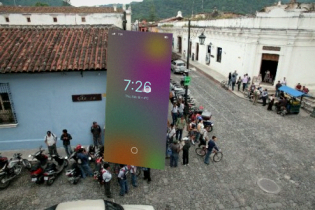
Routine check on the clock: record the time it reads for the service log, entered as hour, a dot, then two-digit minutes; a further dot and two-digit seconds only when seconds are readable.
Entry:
7.26
